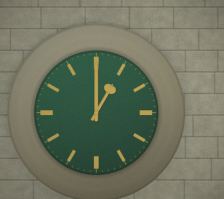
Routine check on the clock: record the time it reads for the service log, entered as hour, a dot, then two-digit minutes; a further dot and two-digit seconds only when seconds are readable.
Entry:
1.00
